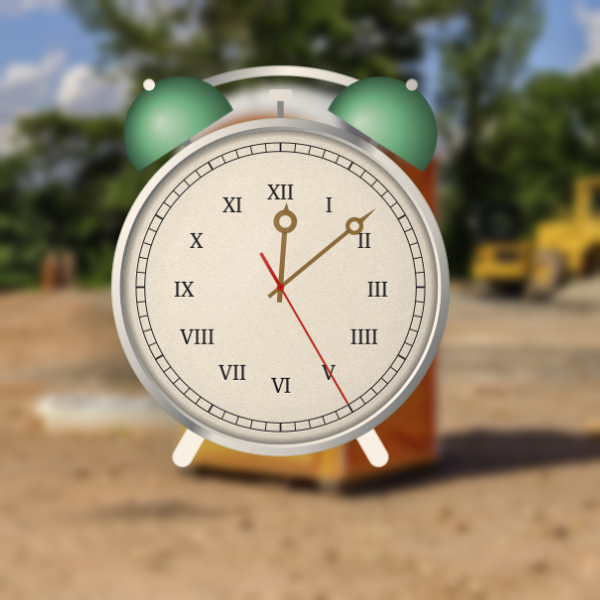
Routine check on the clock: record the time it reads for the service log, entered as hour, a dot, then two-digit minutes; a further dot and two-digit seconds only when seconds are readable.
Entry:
12.08.25
